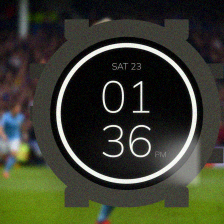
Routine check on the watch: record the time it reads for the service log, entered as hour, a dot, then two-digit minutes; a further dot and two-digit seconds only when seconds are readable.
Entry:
1.36
